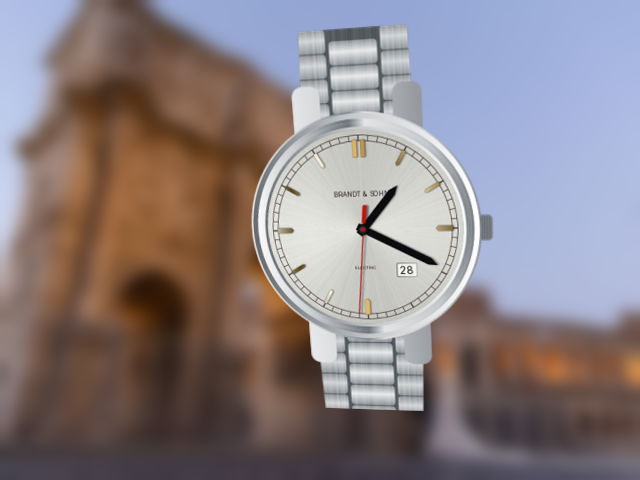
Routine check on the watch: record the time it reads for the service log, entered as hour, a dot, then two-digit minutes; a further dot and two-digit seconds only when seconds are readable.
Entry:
1.19.31
